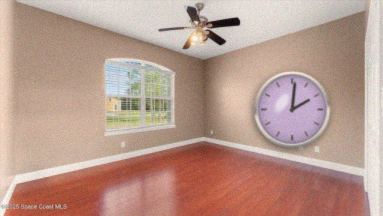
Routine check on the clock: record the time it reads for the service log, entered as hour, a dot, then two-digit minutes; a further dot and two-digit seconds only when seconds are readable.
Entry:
2.01
